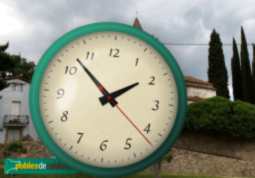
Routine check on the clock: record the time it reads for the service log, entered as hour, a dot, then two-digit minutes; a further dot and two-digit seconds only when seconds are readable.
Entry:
1.52.22
